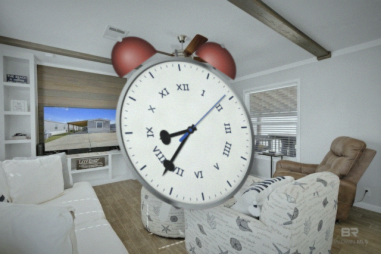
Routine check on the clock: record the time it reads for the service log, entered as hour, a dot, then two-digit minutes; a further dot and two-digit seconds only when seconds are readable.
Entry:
8.37.09
